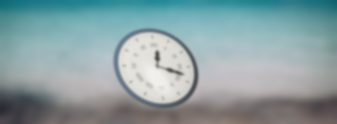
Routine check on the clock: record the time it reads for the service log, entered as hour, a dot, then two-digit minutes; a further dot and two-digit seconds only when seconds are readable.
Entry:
12.18
